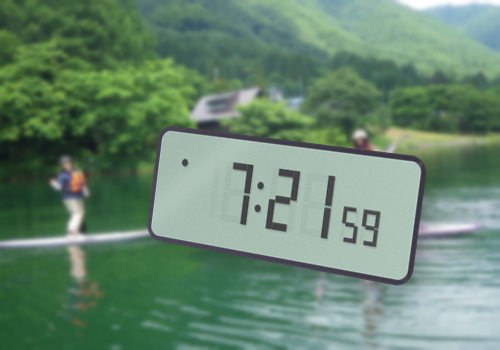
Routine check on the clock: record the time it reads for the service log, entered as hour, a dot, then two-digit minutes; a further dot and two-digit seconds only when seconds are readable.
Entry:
7.21.59
